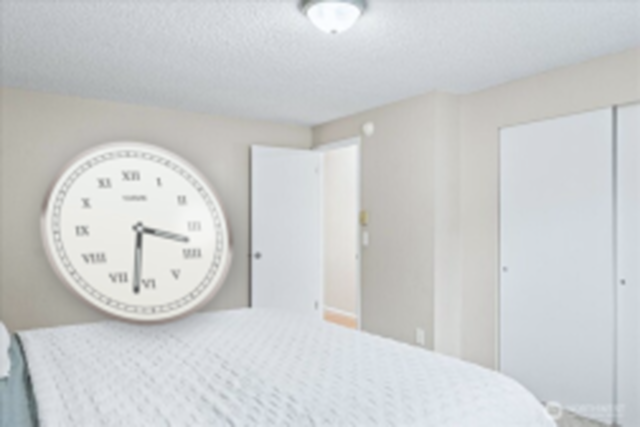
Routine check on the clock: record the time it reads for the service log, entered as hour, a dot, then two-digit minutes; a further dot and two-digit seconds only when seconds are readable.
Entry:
3.32
